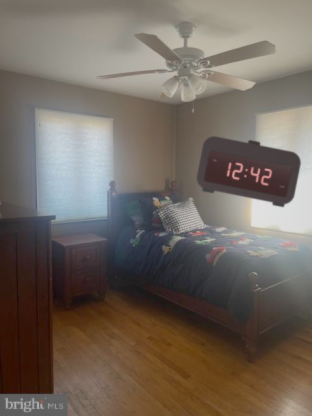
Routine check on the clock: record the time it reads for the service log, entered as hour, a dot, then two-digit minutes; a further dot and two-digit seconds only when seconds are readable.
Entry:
12.42
